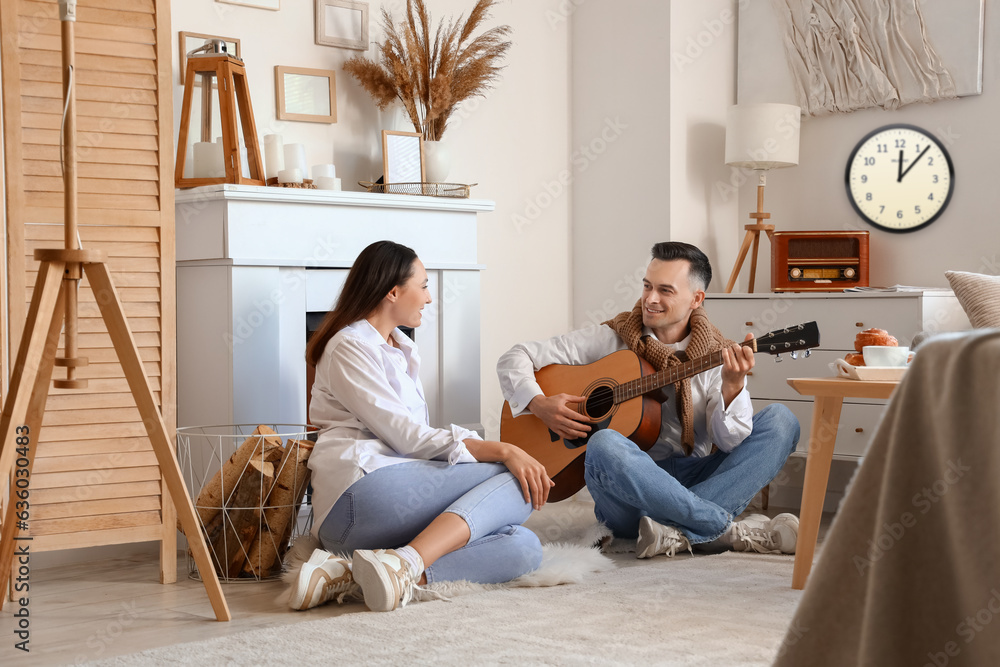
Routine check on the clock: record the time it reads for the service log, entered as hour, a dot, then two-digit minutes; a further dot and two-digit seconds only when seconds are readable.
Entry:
12.07
